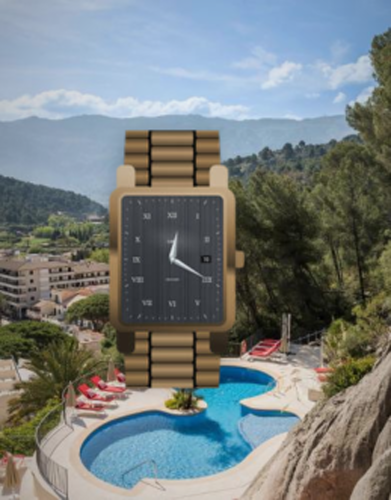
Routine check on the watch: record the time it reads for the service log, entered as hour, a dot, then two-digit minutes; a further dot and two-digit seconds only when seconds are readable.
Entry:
12.20
